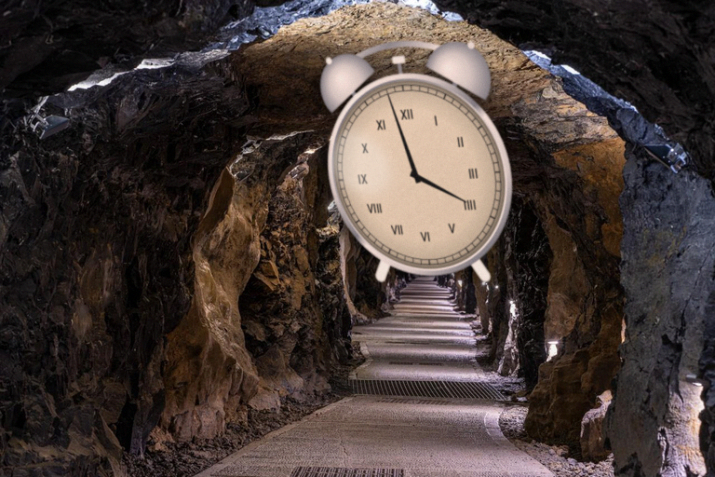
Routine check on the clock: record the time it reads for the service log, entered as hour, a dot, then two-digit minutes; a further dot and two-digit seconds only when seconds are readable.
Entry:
3.58
